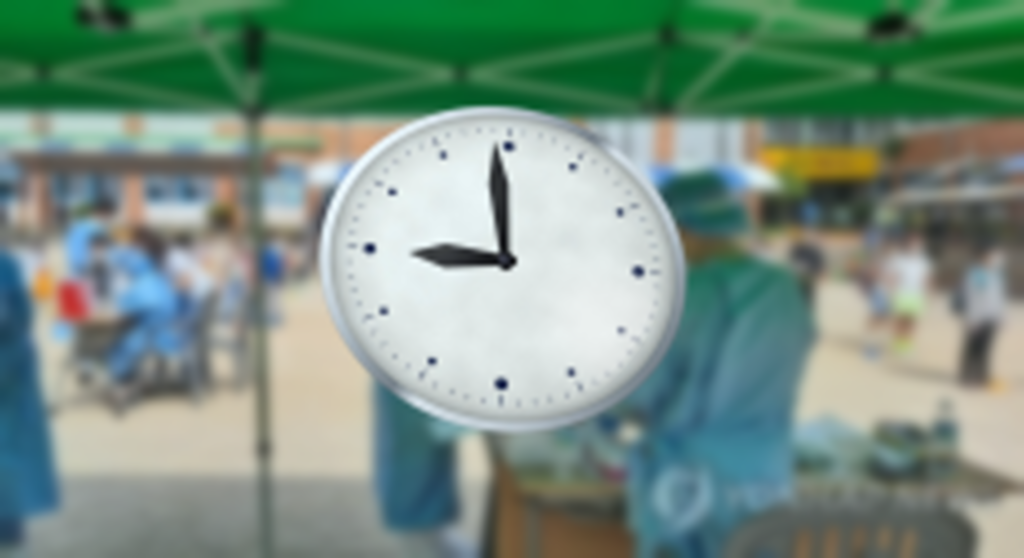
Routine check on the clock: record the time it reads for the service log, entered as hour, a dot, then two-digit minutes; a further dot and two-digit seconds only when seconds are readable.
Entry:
8.59
